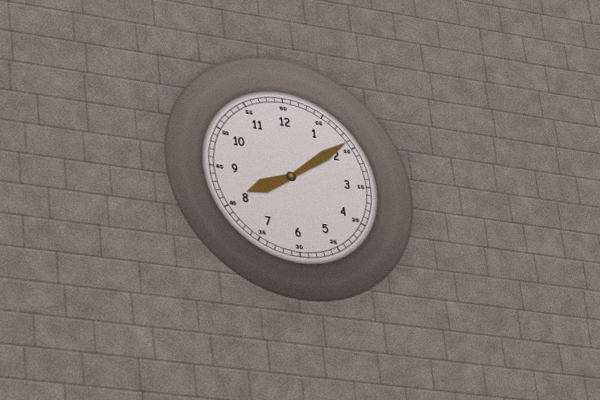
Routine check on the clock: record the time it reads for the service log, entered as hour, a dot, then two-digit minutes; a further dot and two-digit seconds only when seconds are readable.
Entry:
8.09
